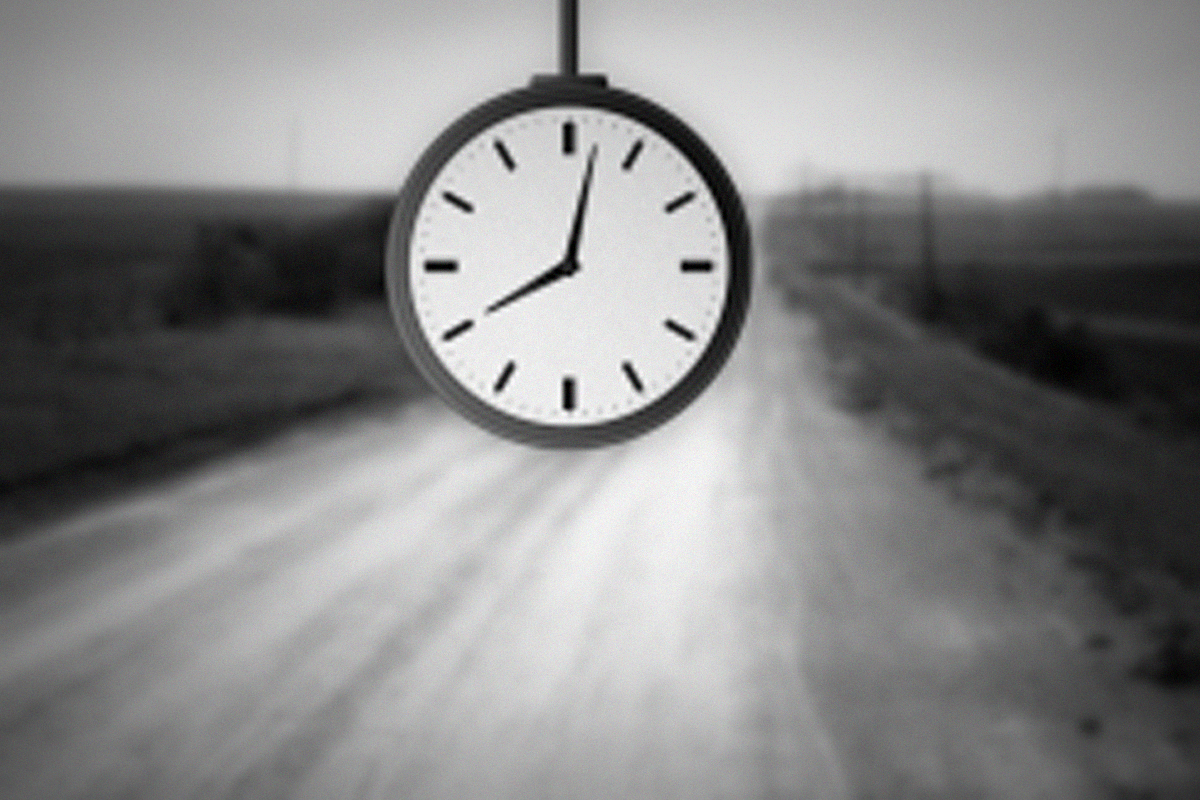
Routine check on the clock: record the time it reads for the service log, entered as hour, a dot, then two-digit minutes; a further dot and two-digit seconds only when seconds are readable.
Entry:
8.02
